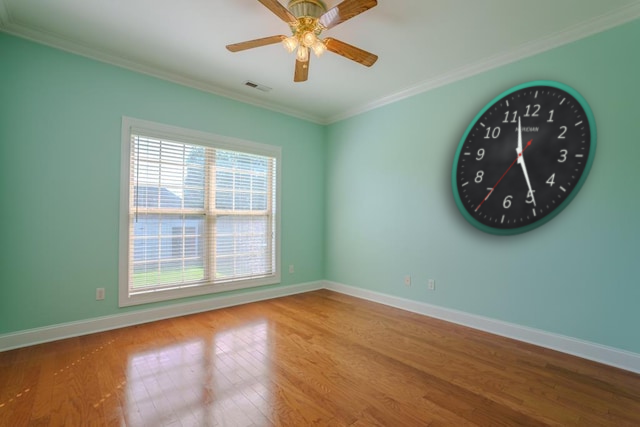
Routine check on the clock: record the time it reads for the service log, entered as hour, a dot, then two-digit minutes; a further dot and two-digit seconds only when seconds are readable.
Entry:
11.24.35
